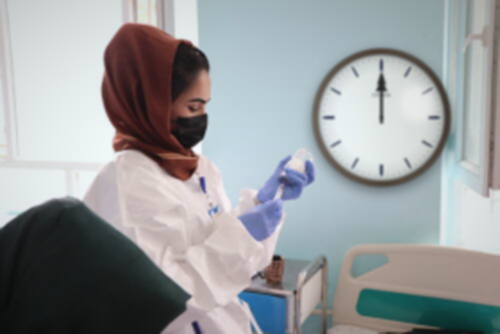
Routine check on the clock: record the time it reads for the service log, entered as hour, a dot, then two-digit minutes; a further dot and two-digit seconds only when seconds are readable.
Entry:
12.00
